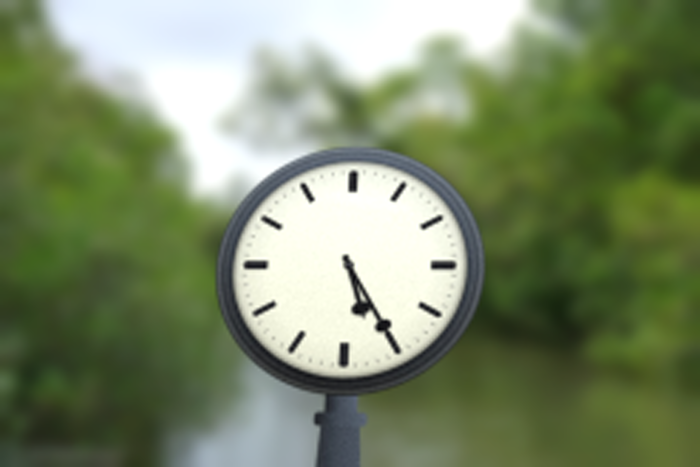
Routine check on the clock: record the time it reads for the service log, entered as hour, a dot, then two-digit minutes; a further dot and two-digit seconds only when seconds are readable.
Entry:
5.25
